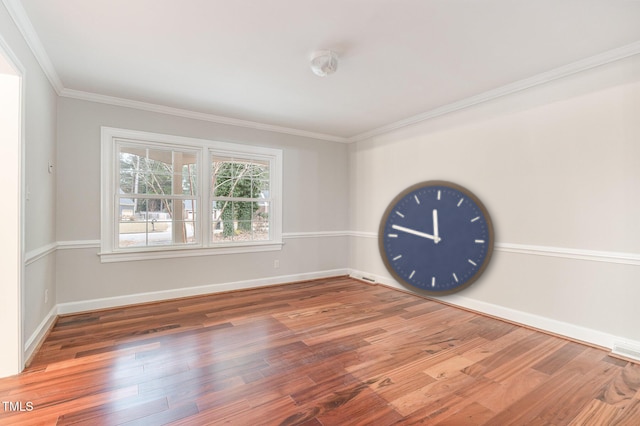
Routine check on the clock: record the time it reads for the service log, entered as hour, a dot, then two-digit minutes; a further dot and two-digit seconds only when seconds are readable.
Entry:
11.47
